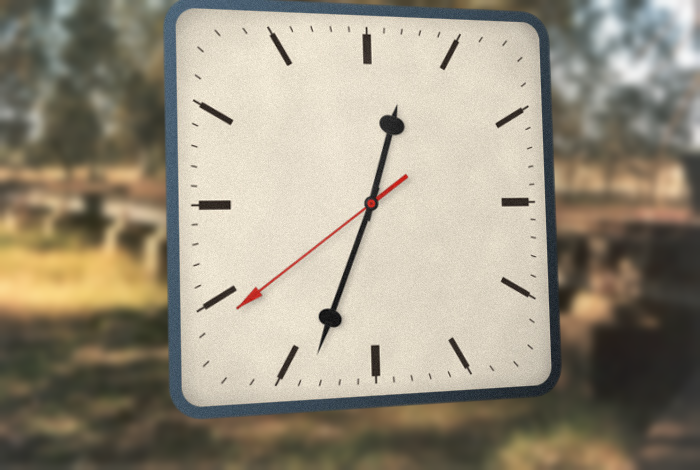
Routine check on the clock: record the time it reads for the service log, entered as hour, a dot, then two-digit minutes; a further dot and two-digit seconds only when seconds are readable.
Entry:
12.33.39
